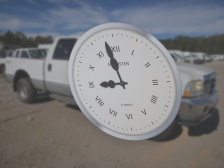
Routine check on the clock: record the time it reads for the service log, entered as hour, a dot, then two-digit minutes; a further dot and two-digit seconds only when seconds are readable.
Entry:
8.58
